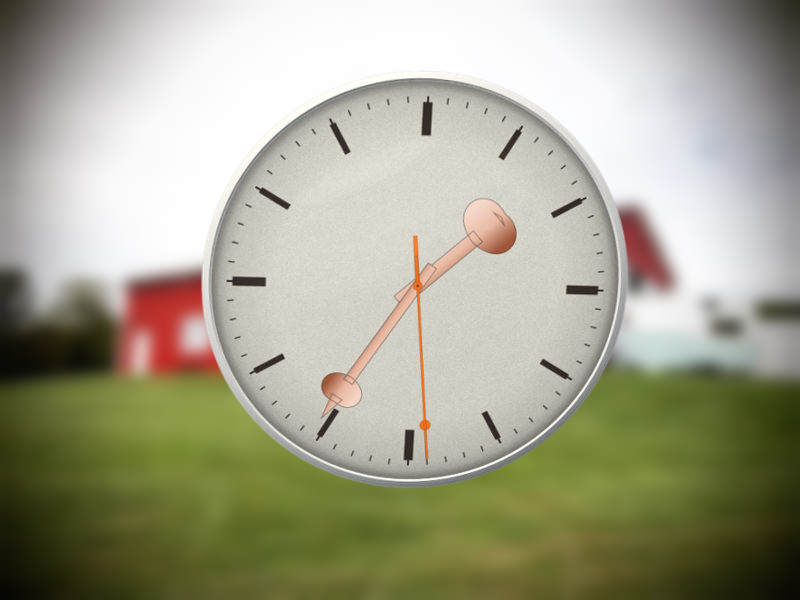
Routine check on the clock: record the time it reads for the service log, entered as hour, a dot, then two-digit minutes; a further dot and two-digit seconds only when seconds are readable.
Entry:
1.35.29
